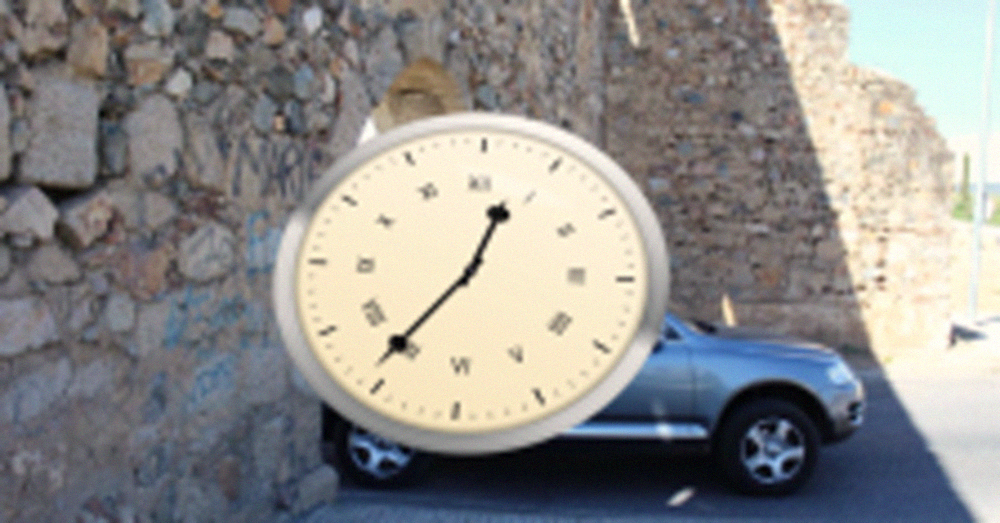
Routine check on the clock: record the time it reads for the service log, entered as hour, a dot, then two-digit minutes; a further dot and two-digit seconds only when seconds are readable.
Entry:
12.36
